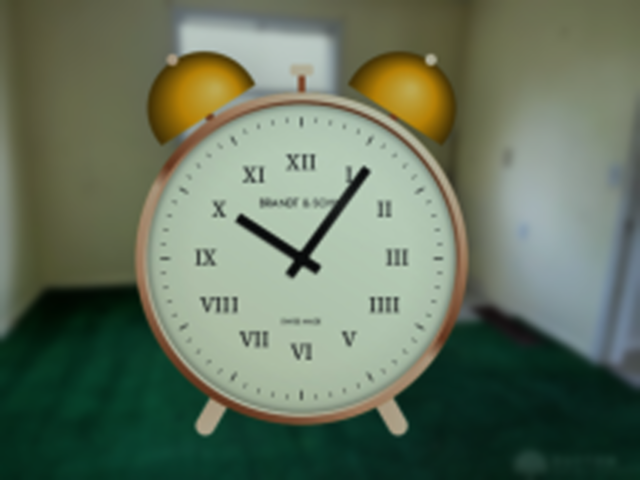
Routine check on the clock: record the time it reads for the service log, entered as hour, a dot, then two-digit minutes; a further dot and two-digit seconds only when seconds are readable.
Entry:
10.06
